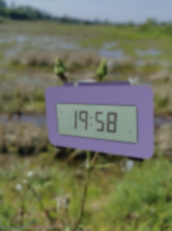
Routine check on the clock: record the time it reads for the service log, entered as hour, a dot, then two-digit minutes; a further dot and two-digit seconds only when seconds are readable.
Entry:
19.58
